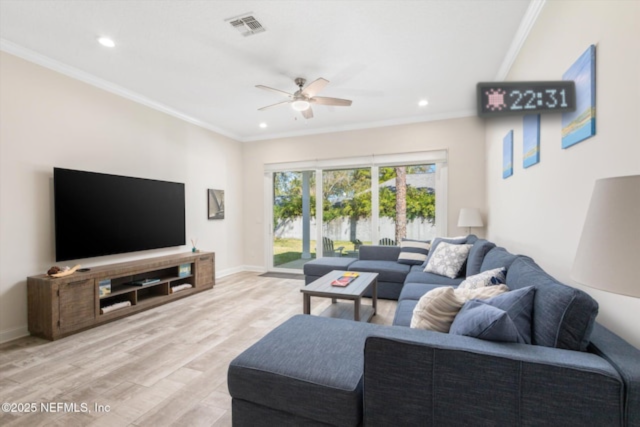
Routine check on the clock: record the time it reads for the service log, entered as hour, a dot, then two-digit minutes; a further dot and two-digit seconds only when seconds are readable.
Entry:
22.31
